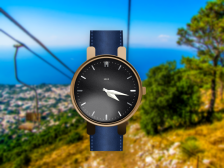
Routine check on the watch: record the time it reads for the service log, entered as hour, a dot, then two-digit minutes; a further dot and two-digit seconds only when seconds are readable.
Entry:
4.17
